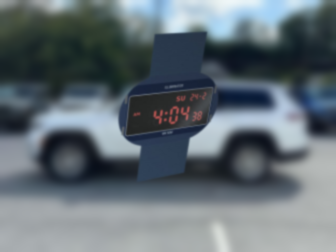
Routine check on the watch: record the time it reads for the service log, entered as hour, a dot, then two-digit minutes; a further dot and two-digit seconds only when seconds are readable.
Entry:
4.04
